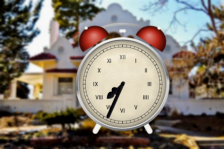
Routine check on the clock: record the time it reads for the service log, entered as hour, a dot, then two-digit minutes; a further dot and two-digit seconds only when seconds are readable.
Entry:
7.34
